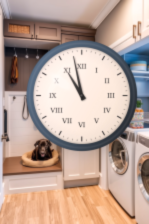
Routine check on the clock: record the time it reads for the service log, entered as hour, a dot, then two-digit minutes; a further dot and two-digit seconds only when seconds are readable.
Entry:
10.58
